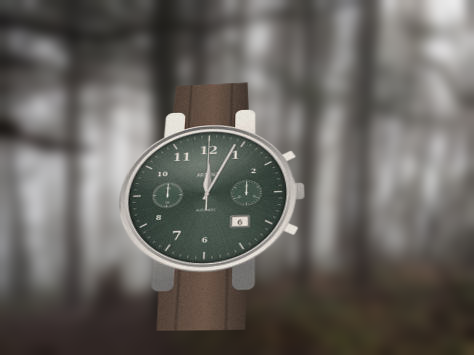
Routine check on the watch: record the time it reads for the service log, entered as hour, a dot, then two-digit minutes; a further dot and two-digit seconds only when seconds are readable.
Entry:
12.04
